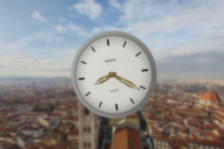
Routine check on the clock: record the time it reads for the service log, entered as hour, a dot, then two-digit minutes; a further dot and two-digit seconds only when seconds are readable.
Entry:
8.21
